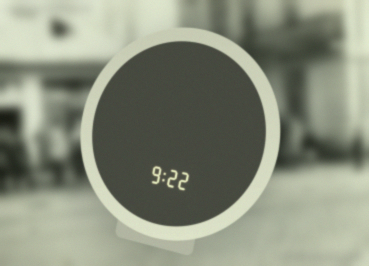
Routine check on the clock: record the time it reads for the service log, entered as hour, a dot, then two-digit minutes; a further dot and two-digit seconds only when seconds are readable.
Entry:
9.22
